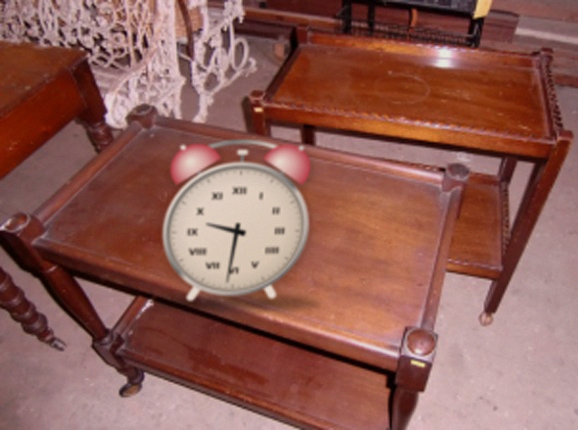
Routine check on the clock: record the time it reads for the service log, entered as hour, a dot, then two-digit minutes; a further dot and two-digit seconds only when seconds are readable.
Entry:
9.31
